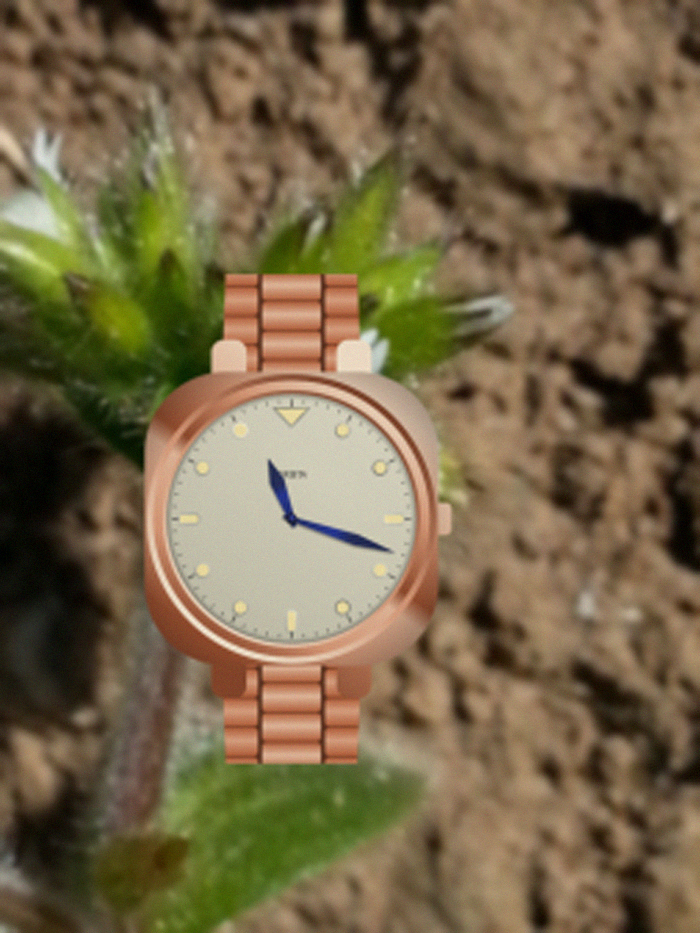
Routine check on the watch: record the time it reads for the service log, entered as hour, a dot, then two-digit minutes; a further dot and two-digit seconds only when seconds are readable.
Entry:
11.18
